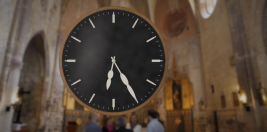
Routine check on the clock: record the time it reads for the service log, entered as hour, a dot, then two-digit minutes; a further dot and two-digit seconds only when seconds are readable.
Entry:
6.25
